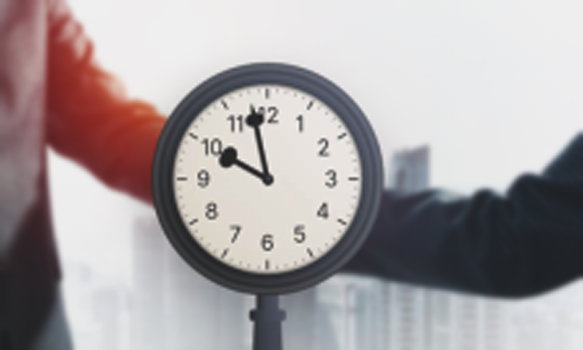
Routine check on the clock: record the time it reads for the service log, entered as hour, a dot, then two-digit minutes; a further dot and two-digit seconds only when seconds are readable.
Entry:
9.58
